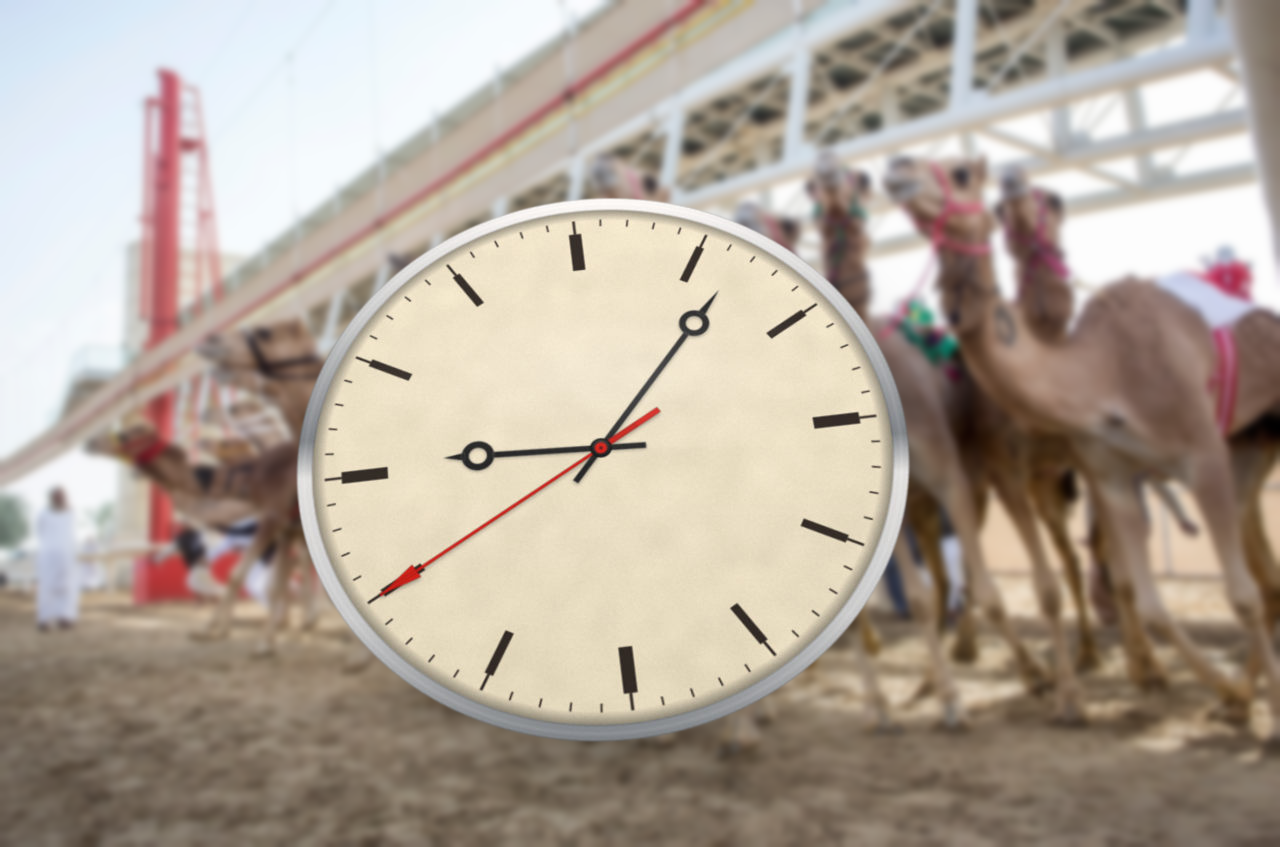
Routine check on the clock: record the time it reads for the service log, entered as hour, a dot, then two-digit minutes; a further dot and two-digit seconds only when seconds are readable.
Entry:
9.06.40
